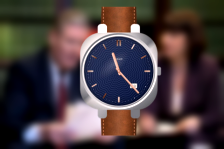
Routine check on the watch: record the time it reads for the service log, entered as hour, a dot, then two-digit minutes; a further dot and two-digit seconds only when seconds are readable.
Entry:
11.23
